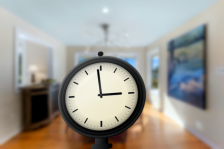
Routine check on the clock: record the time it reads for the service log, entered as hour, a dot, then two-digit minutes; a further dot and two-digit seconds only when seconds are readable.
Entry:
2.59
